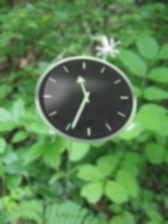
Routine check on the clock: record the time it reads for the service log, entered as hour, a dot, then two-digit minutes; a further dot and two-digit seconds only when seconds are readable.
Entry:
11.34
